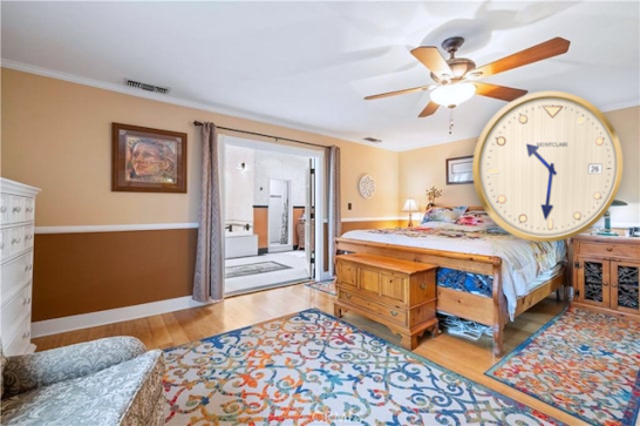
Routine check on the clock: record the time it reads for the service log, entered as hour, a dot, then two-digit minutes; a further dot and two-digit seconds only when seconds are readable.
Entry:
10.31
